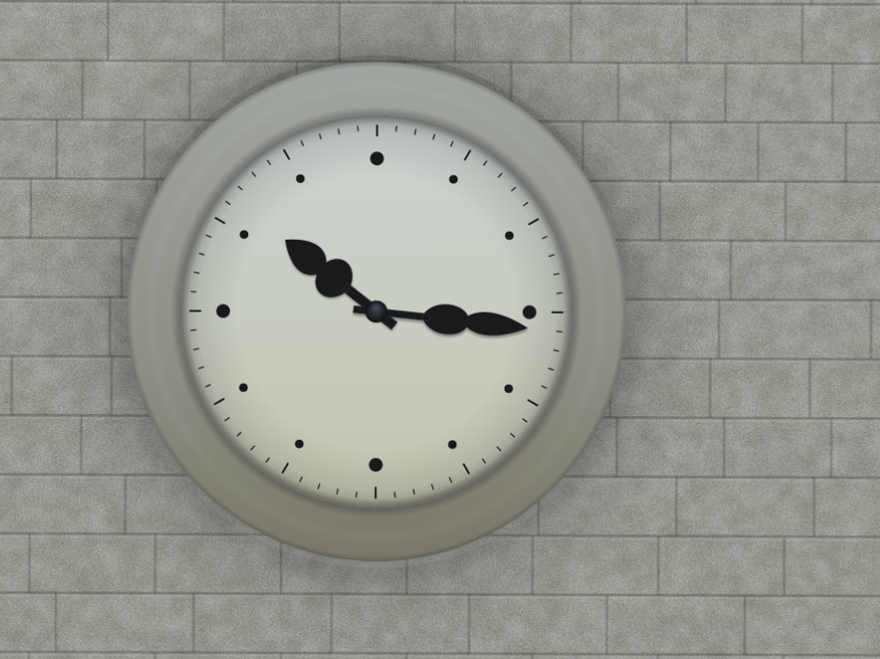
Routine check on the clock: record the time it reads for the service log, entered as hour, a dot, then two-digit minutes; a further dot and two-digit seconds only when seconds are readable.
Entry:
10.16
